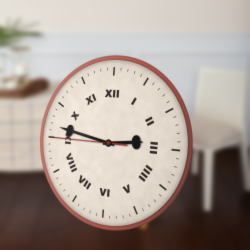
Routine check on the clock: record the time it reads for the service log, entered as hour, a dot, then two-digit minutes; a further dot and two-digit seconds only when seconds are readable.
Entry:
2.46.45
